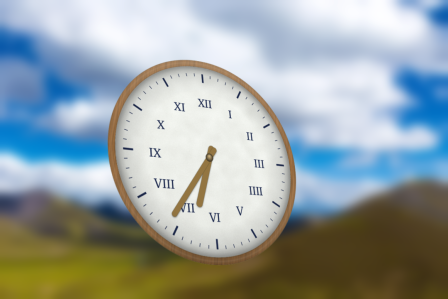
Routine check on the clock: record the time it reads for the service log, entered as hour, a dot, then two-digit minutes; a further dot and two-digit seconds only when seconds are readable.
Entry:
6.36
